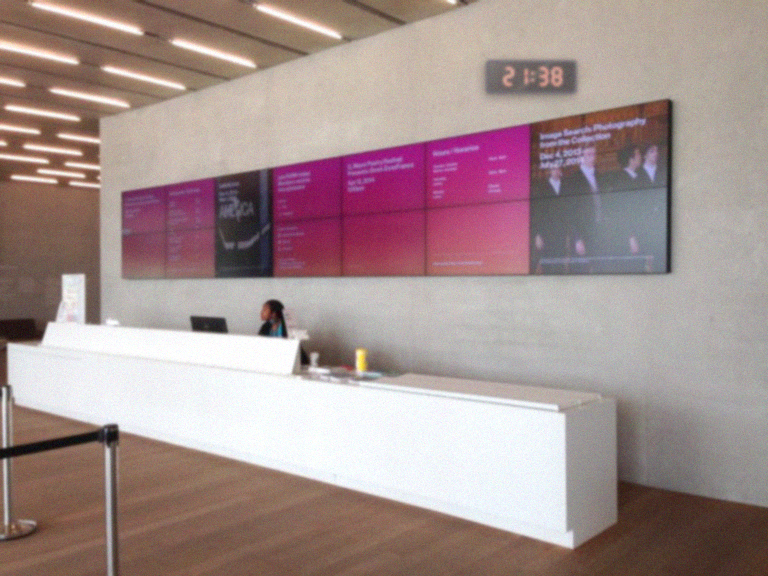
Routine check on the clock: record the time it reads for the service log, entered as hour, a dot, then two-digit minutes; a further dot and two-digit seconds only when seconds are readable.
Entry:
21.38
